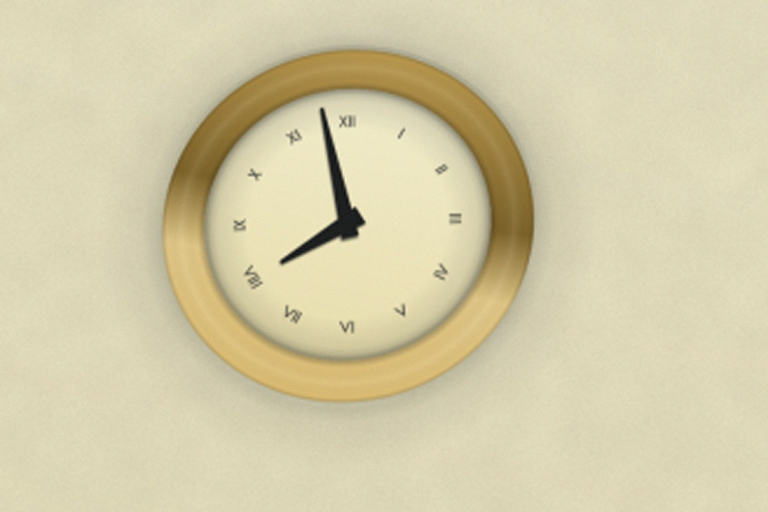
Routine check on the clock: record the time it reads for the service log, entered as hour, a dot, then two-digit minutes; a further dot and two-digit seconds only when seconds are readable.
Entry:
7.58
